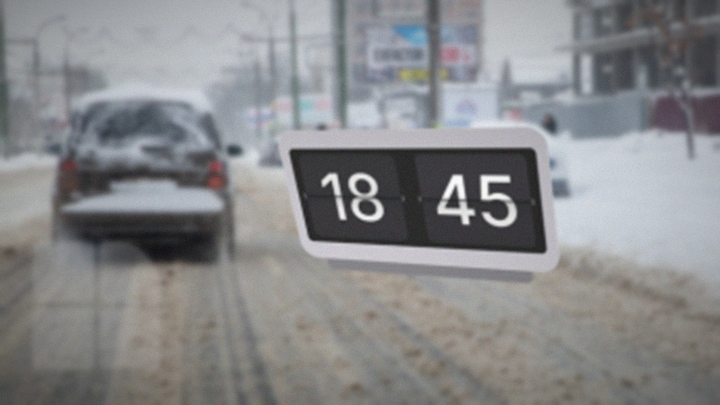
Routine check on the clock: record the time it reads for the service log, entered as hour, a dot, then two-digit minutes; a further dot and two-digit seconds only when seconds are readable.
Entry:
18.45
